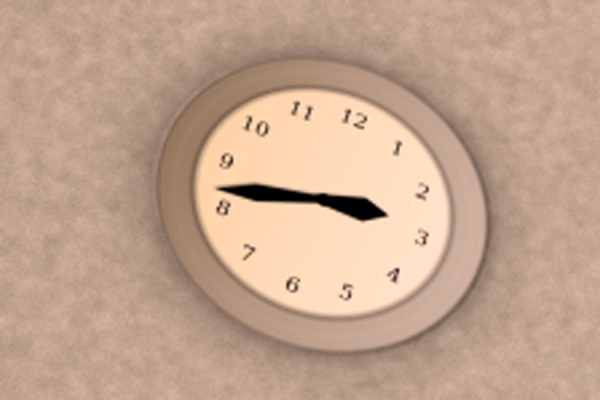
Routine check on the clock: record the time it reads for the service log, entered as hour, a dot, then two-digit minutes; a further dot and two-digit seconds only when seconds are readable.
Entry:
2.42
